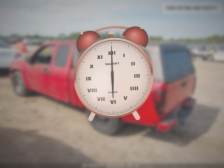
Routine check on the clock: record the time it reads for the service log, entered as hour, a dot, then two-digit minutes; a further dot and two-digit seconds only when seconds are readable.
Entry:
6.00
